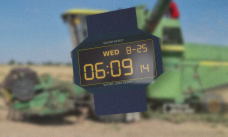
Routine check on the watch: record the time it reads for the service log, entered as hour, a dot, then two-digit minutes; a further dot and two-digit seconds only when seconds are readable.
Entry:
6.09.14
